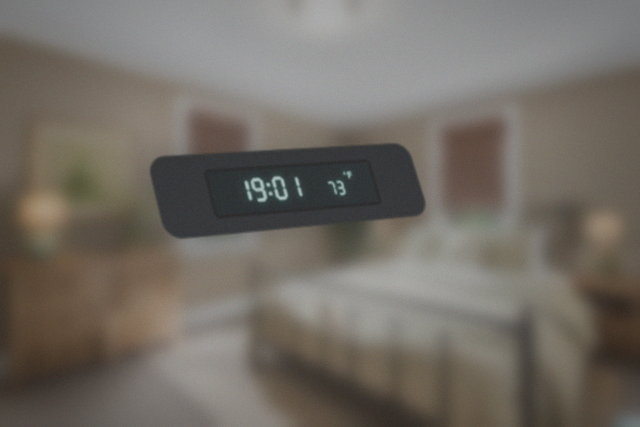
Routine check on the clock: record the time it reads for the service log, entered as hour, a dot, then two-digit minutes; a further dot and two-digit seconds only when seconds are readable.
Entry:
19.01
